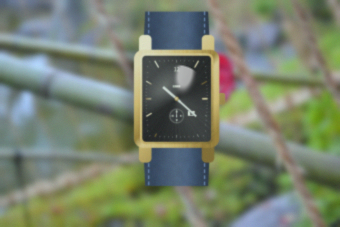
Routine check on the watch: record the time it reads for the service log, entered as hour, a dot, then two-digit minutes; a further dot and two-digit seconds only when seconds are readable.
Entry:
10.22
